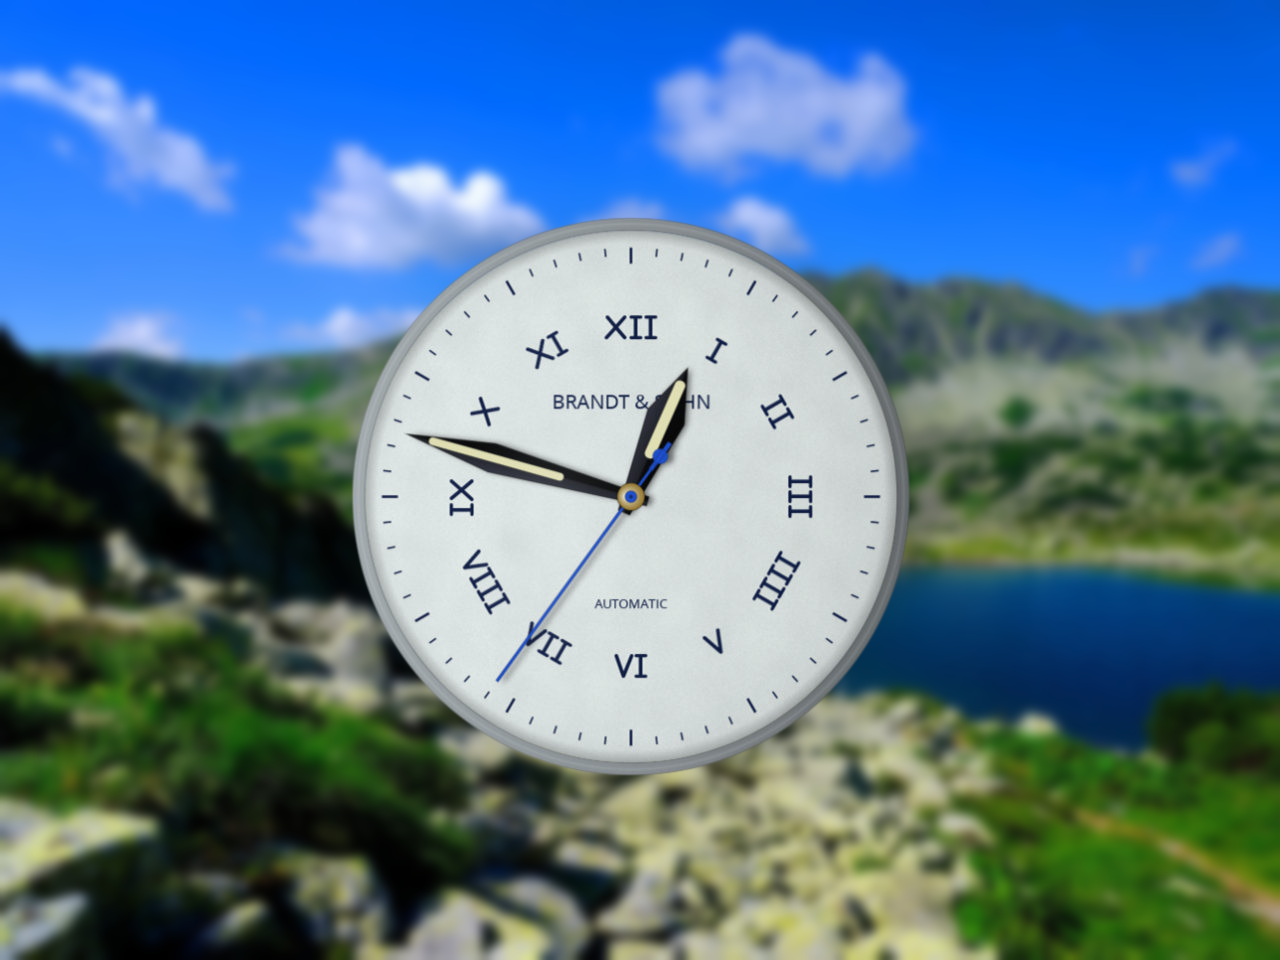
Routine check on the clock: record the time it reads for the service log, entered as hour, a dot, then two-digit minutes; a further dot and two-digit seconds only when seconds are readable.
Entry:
12.47.36
